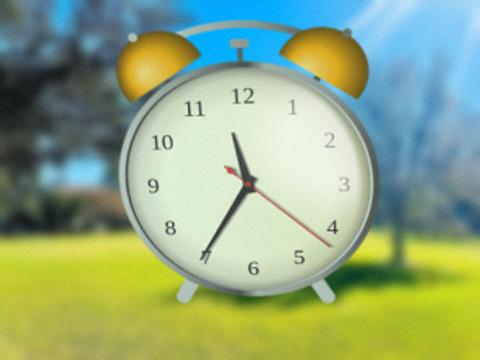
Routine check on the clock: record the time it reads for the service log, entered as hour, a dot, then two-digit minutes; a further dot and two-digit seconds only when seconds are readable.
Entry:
11.35.22
